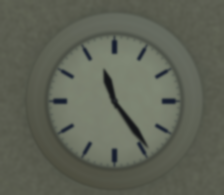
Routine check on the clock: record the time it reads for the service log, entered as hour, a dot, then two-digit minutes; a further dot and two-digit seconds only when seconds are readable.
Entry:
11.24
